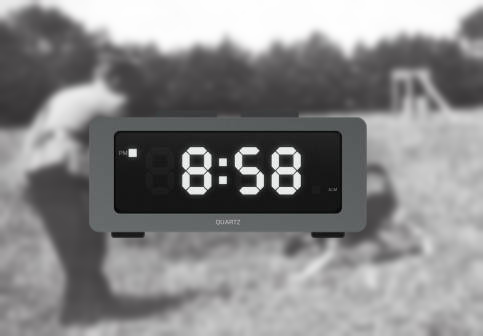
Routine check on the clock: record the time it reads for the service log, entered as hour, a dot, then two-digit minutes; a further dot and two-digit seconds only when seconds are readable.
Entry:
8.58
